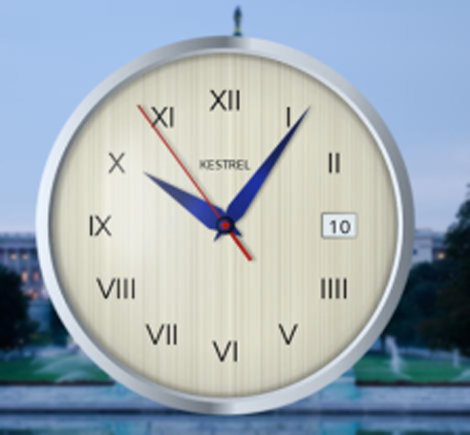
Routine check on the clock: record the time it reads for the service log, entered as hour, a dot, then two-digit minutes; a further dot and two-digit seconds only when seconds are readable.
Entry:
10.05.54
